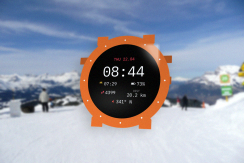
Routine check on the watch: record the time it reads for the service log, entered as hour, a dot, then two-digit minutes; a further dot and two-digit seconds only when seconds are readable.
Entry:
8.44
